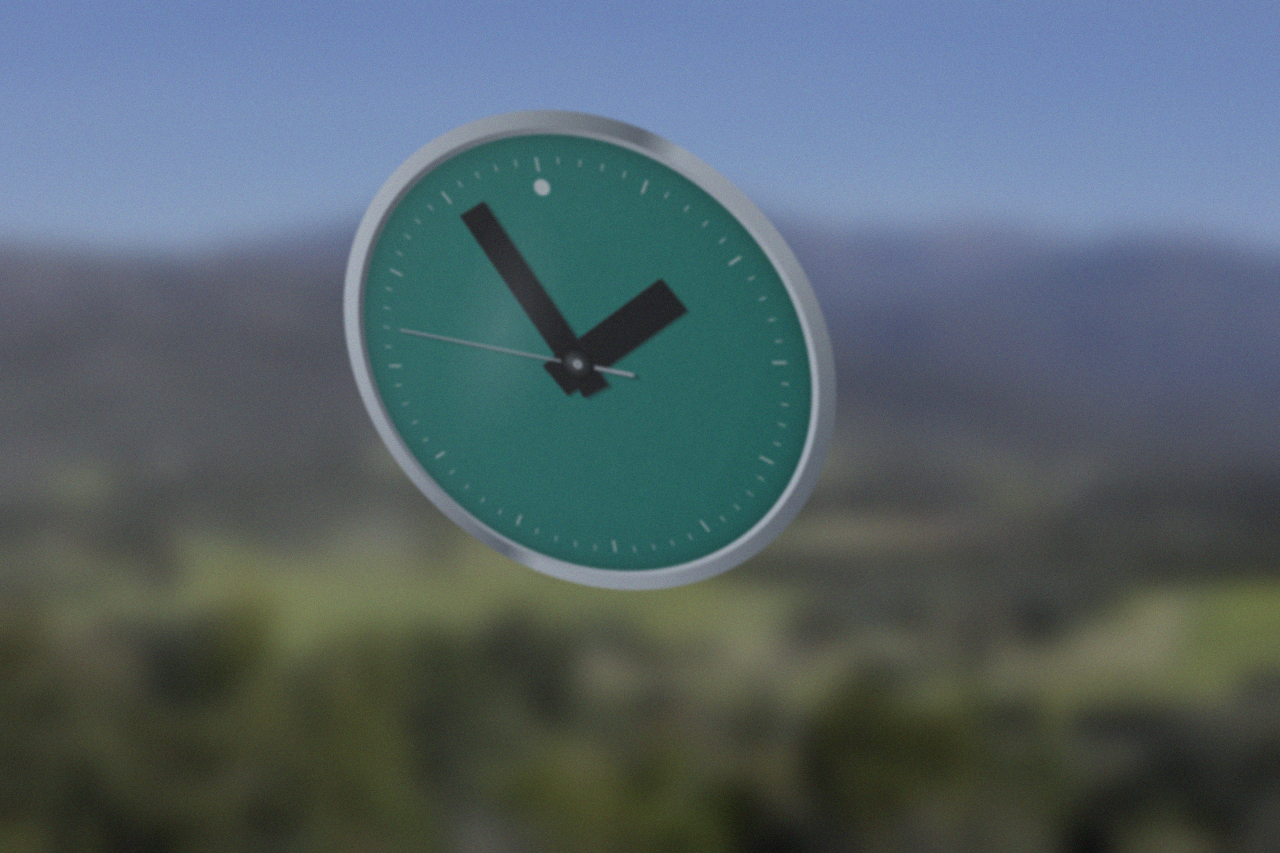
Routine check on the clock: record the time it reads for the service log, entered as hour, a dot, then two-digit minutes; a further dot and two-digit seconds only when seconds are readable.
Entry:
1.55.47
